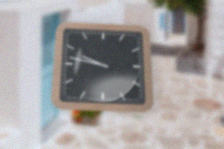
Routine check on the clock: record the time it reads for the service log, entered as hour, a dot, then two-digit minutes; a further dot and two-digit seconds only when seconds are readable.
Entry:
9.47
